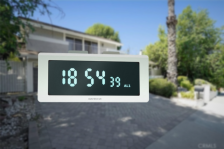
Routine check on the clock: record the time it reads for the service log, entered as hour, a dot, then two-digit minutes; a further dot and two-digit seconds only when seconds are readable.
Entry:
18.54.39
